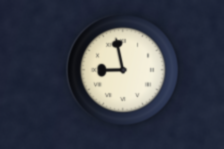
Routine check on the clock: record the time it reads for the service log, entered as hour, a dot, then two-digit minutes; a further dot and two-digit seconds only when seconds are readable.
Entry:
8.58
